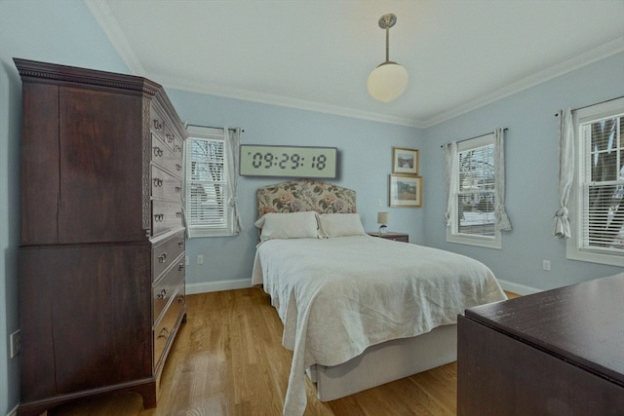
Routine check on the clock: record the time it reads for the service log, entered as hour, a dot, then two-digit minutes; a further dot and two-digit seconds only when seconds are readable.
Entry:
9.29.18
